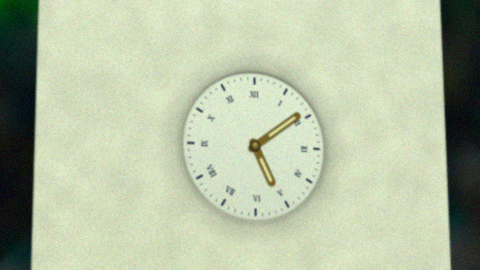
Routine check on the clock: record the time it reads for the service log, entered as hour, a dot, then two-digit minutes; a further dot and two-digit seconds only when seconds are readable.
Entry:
5.09
